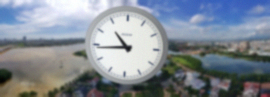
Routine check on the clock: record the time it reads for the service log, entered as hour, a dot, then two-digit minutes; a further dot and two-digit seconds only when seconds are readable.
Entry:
10.44
